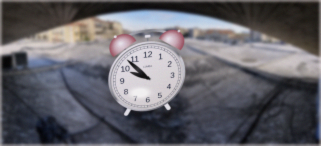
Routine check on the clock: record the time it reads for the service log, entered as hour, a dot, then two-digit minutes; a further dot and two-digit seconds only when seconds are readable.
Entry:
9.53
